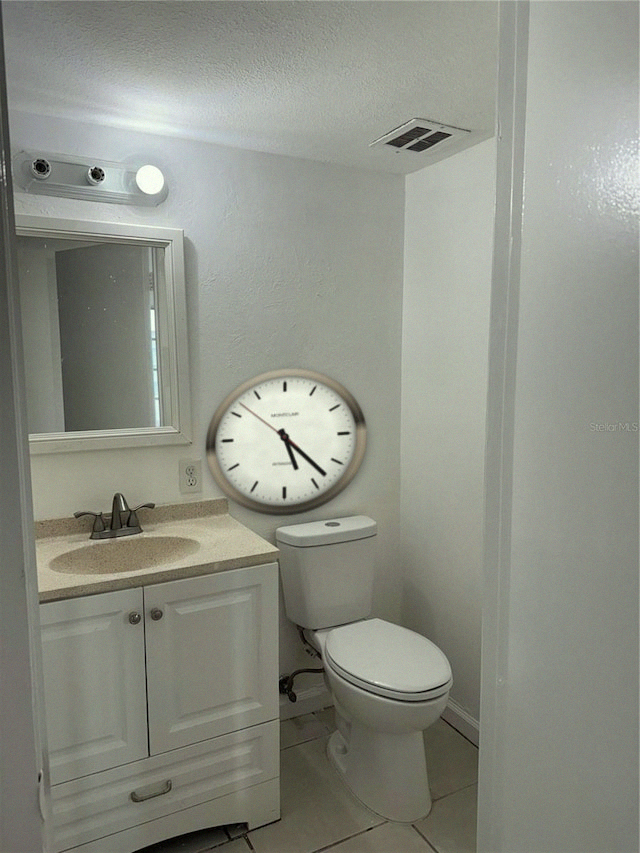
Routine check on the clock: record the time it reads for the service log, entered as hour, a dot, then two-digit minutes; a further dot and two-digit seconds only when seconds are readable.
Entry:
5.22.52
